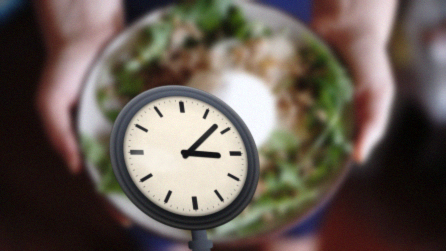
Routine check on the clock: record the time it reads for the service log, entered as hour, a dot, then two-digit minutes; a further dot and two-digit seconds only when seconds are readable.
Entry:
3.08
